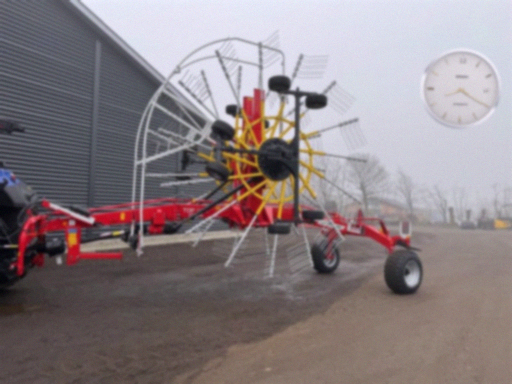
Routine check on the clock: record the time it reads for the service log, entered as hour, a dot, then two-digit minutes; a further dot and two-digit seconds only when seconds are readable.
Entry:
8.20
